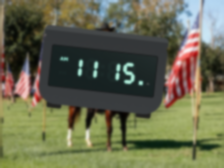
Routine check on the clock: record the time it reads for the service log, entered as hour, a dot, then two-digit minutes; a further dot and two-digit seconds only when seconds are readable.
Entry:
11.15
